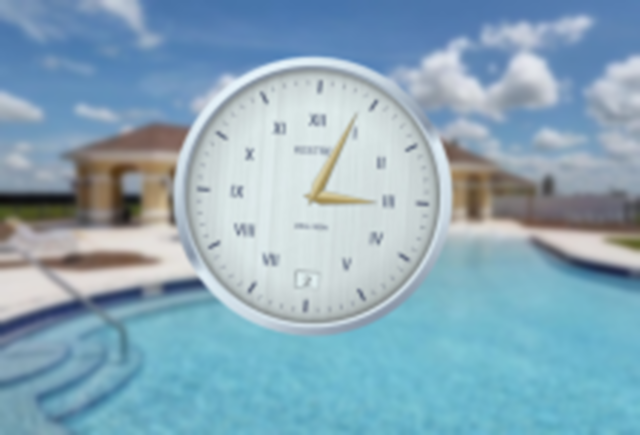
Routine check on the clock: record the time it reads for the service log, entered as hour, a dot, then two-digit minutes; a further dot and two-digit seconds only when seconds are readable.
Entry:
3.04
